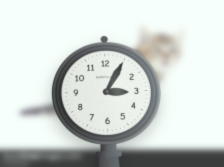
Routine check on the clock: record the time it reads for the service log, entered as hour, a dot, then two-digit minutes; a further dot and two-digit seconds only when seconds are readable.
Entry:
3.05
